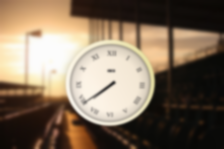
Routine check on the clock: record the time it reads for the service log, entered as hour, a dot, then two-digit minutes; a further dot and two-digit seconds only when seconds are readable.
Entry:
7.39
